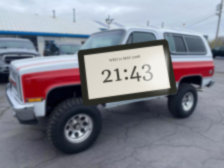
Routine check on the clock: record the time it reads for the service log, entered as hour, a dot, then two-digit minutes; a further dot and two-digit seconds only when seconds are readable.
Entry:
21.43
